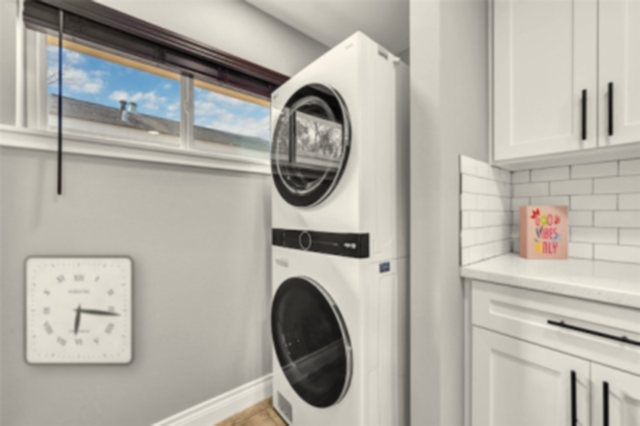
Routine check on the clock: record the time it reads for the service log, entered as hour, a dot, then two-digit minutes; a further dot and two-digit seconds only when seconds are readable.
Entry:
6.16
